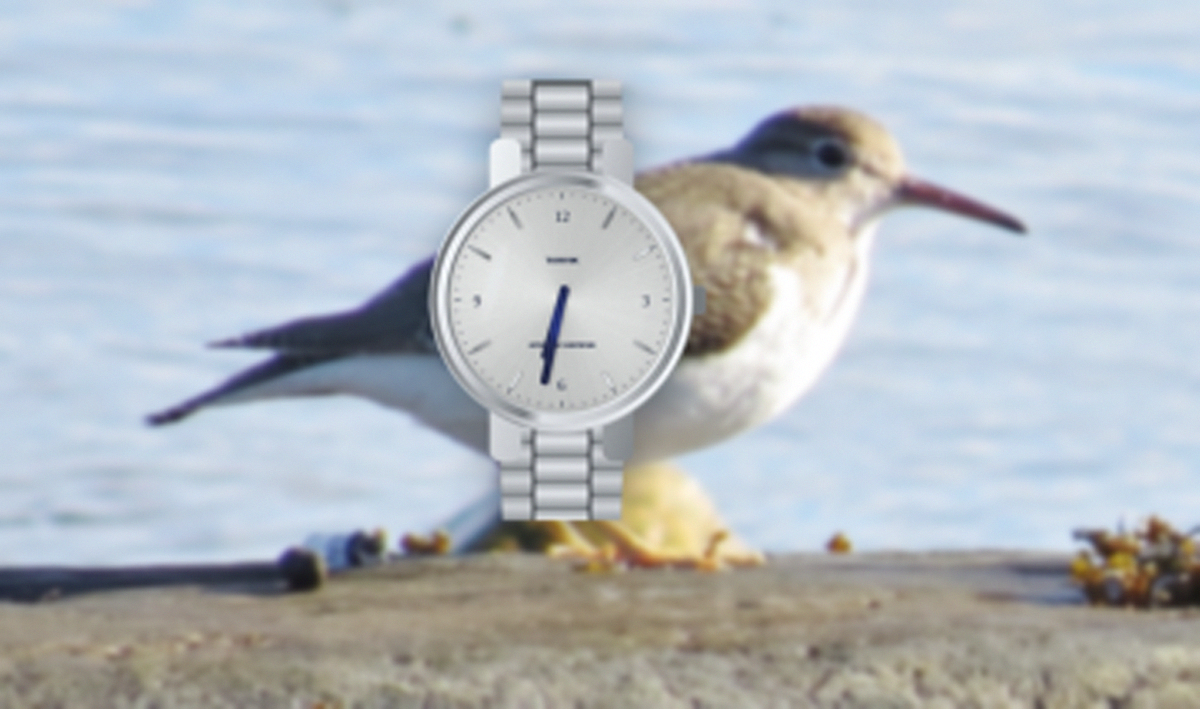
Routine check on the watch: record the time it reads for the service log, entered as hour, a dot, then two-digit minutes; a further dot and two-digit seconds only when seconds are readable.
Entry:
6.32
